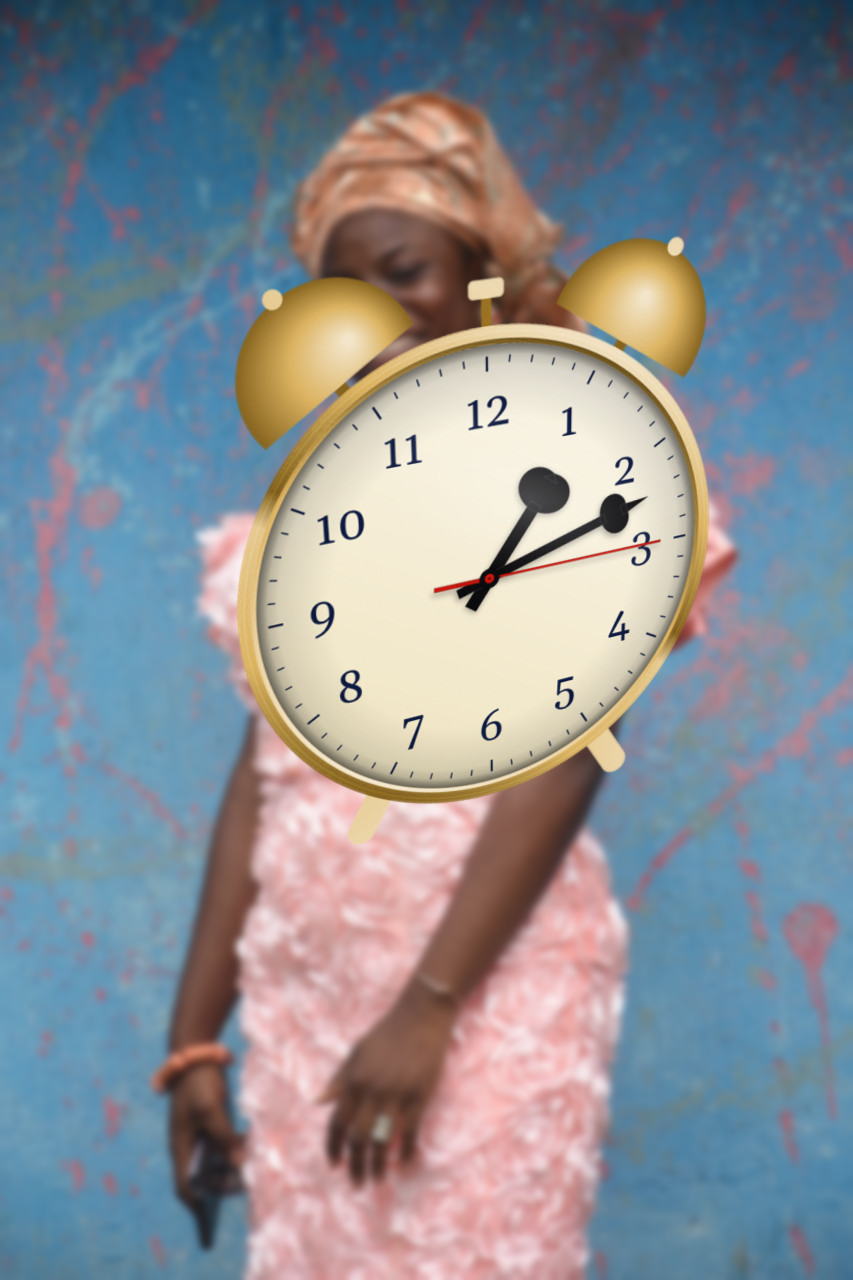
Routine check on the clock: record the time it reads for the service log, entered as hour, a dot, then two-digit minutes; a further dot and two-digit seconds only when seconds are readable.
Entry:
1.12.15
